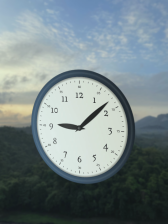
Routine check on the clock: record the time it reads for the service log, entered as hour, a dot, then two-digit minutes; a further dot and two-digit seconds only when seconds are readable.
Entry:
9.08
